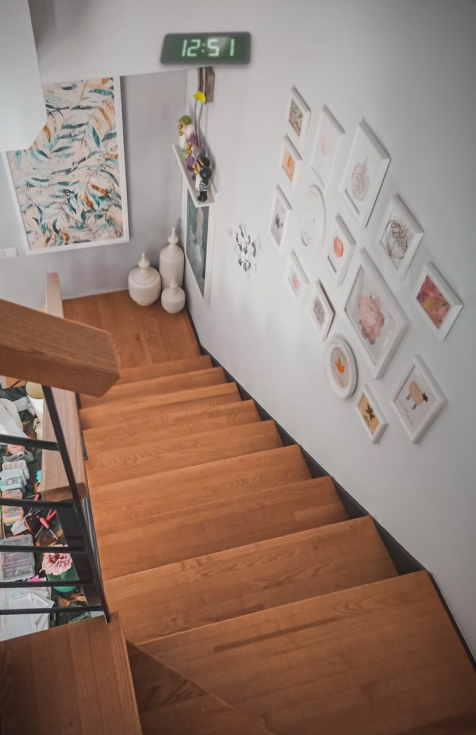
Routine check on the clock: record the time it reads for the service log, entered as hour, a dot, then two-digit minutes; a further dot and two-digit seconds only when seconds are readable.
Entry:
12.51
